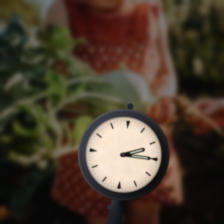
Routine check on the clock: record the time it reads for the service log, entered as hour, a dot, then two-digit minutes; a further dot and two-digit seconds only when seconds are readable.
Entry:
2.15
